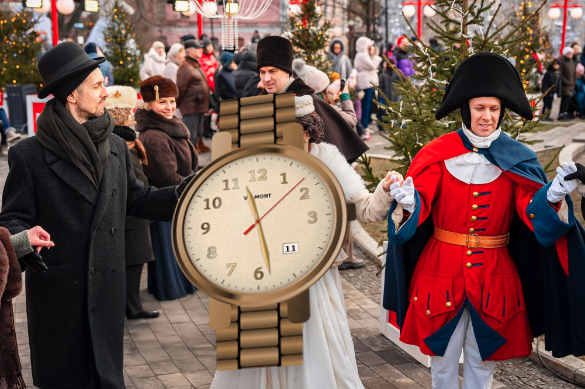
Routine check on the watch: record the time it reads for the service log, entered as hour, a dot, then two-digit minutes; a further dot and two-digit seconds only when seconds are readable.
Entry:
11.28.08
